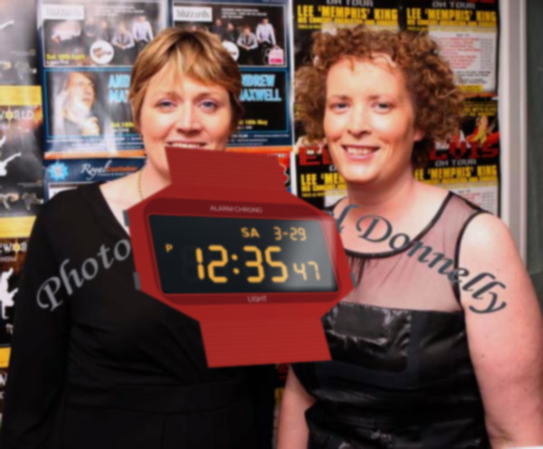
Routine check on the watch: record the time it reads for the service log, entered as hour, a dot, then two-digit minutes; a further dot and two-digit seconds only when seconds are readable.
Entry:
12.35.47
